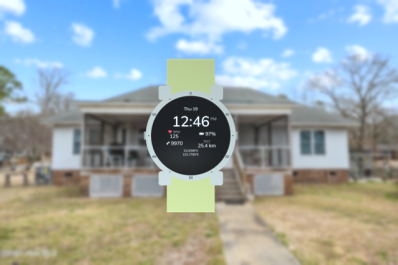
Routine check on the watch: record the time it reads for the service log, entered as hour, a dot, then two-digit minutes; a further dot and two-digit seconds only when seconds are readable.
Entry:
12.46
